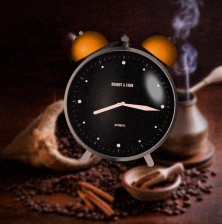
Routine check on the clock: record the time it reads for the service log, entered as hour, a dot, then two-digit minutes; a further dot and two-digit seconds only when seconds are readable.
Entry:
8.16
